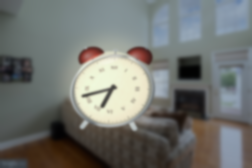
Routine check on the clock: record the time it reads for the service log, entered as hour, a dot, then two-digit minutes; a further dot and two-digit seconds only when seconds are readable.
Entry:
6.42
